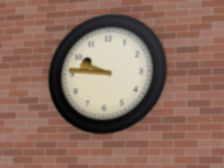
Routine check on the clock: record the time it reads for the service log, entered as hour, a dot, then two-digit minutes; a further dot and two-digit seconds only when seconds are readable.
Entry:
9.46
